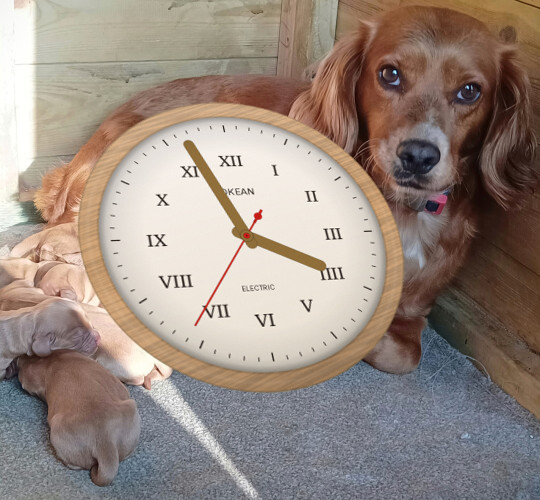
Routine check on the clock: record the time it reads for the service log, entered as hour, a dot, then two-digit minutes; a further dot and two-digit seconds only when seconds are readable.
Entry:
3.56.36
